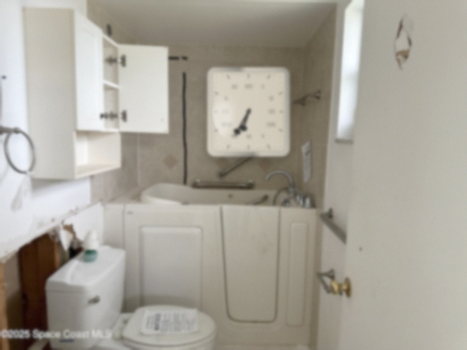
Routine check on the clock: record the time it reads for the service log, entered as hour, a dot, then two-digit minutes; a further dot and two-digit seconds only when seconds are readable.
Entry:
6.35
